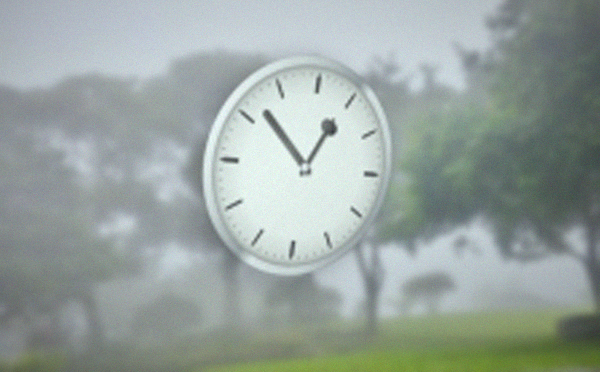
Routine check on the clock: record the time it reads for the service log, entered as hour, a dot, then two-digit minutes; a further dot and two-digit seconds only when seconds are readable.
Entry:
12.52
